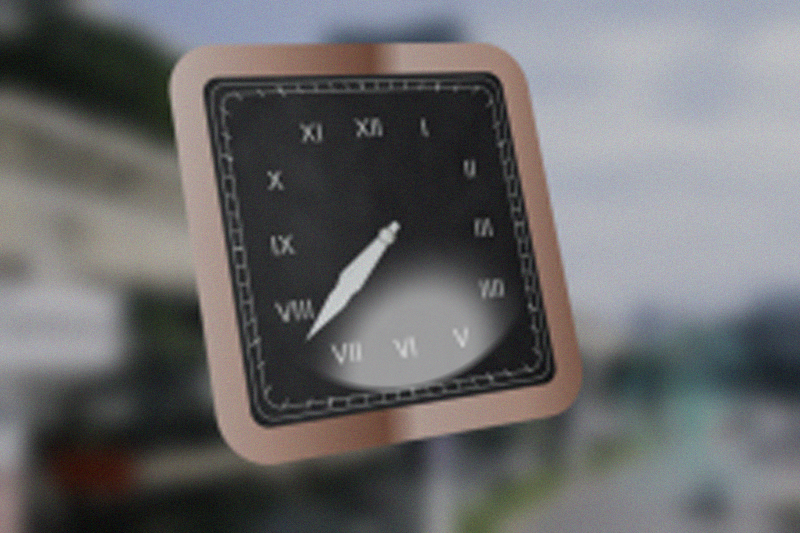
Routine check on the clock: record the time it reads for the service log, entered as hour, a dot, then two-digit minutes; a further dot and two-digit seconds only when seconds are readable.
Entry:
7.38
